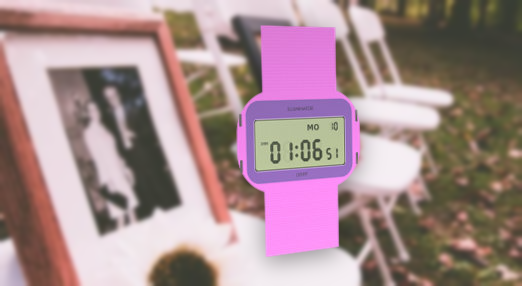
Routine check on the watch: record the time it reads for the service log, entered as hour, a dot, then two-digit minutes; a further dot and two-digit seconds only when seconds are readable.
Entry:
1.06.51
